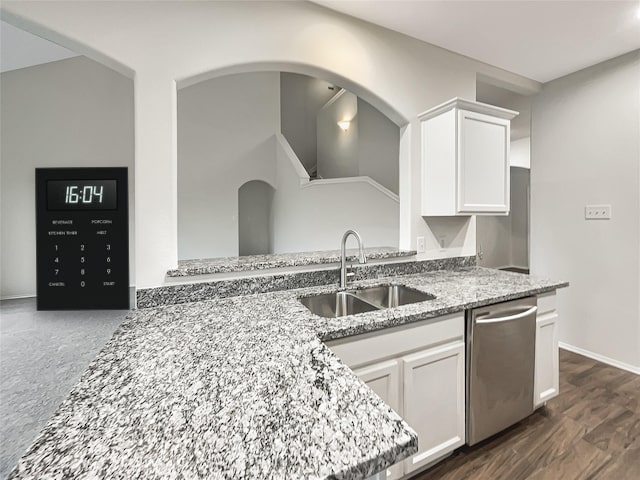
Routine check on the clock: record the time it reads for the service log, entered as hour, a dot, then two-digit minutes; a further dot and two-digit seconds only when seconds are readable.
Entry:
16.04
